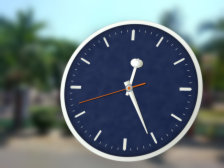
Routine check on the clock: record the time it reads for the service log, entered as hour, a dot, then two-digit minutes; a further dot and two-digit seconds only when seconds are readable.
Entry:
12.25.42
